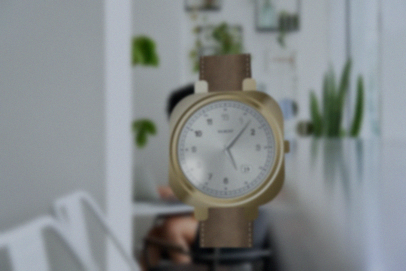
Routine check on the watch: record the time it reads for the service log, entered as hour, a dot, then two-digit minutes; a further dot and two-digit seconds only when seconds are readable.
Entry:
5.07
